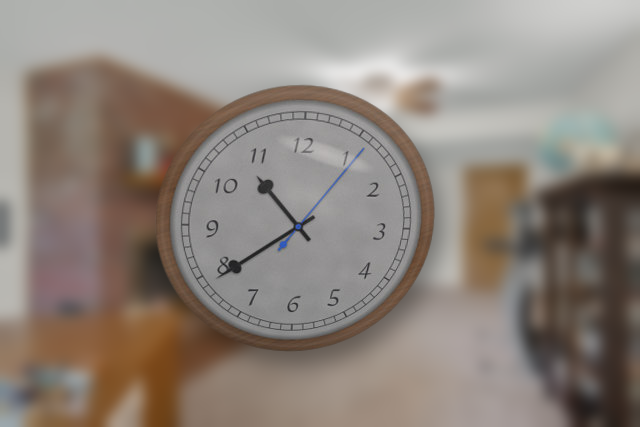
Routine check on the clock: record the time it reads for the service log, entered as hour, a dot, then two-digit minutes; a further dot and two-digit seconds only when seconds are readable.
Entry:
10.39.06
